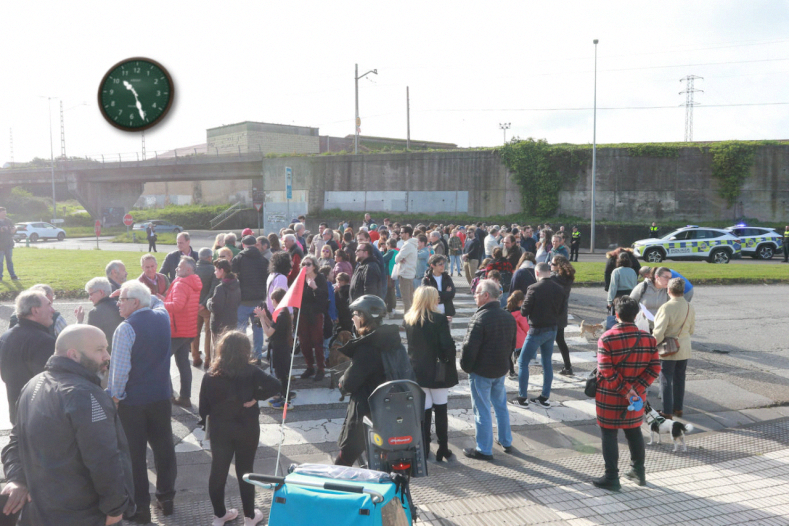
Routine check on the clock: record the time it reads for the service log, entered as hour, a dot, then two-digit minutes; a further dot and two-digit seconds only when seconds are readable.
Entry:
10.26
